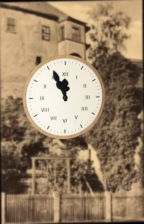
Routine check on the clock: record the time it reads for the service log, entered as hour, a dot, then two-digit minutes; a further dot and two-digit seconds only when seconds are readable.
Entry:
11.56
